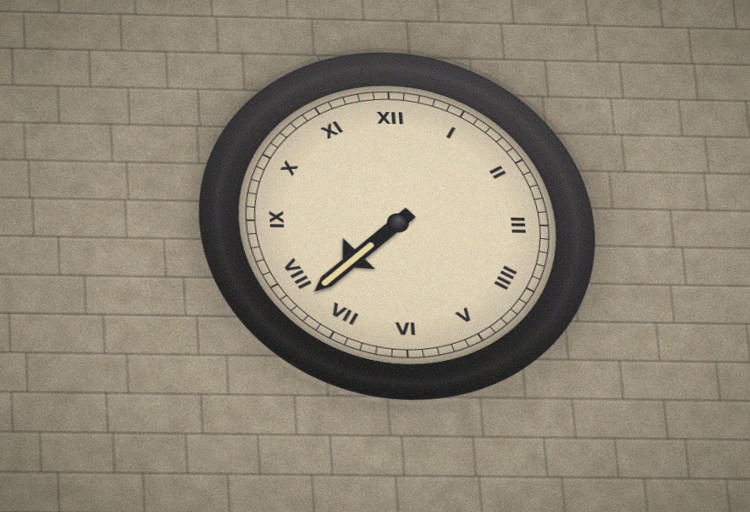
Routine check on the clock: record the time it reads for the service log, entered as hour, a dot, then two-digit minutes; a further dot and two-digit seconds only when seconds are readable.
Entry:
7.38
